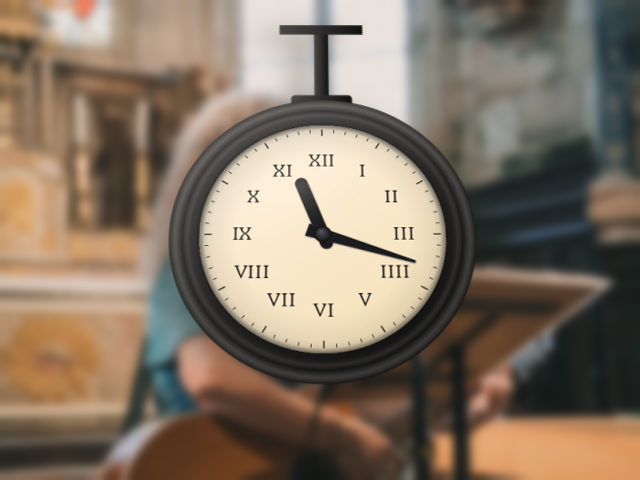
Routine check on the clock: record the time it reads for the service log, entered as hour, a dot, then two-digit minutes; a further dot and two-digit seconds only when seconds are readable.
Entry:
11.18
